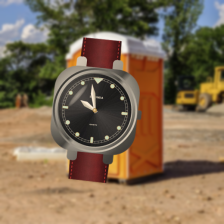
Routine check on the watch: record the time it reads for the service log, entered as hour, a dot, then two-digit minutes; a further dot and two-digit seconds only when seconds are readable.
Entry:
9.58
